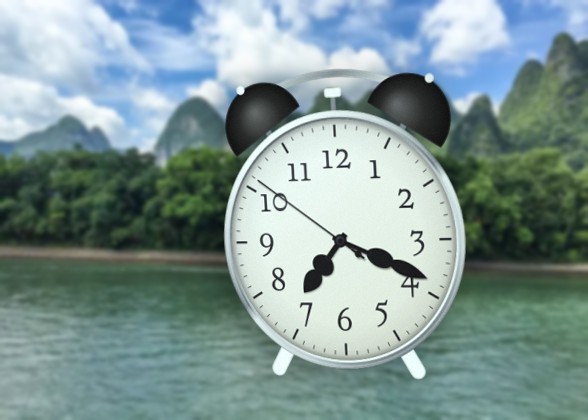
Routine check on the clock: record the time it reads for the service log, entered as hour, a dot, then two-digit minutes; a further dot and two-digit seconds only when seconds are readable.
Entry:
7.18.51
